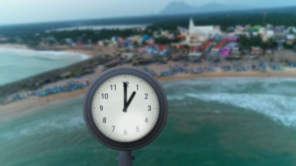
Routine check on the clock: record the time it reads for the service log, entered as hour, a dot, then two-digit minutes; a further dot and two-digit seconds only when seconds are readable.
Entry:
1.00
